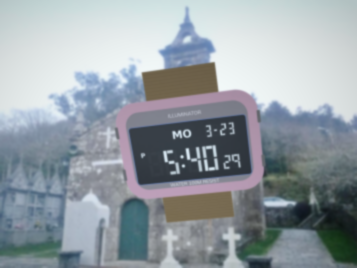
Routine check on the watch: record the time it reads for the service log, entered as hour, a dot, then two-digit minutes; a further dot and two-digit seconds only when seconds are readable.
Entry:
5.40.29
